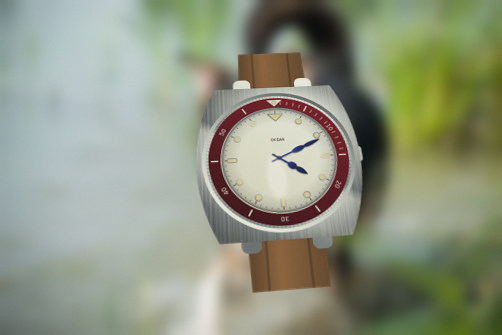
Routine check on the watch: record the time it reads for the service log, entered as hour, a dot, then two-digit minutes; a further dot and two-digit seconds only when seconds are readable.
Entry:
4.11
